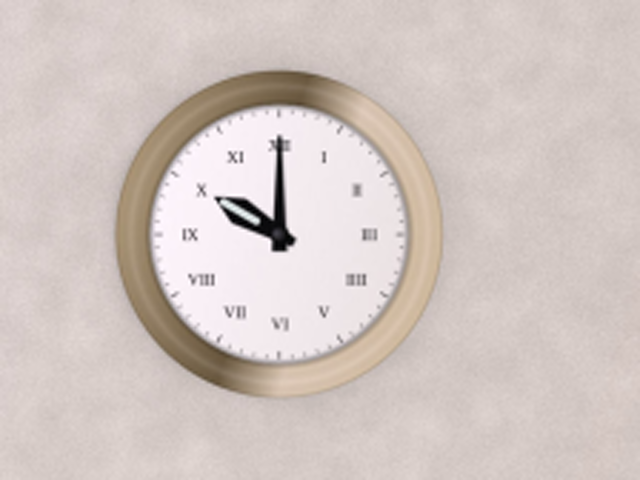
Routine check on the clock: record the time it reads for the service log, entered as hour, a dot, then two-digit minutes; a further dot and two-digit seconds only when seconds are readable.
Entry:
10.00
